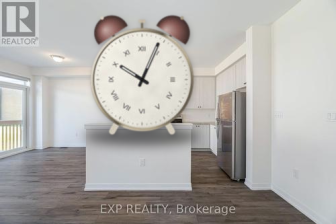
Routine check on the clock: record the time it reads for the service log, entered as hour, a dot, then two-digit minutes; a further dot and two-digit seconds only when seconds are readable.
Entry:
10.04
